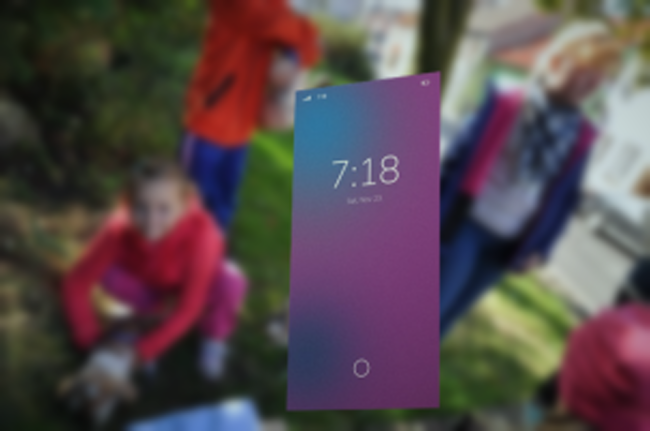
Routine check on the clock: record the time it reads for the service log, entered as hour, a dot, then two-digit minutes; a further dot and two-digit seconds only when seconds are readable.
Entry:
7.18
